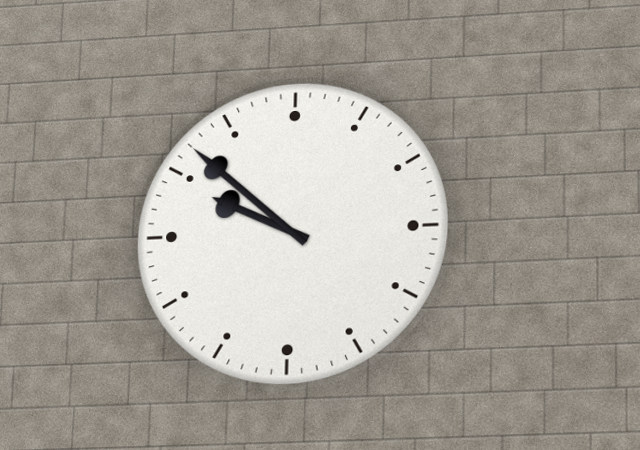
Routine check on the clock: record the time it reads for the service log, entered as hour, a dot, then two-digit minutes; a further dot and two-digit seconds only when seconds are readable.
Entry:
9.52
